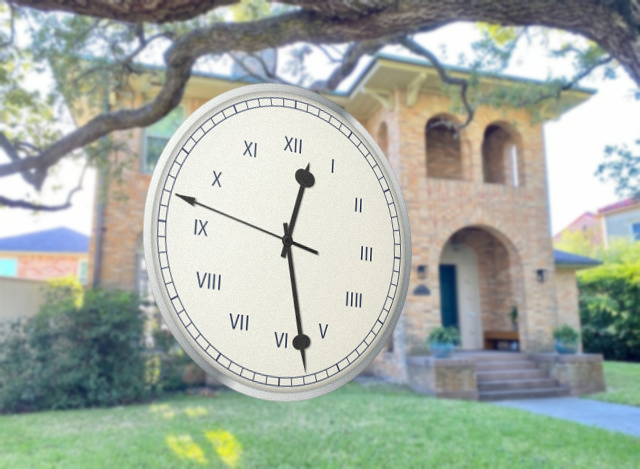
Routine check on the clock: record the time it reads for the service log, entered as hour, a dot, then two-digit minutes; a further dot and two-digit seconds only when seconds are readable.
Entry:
12.27.47
